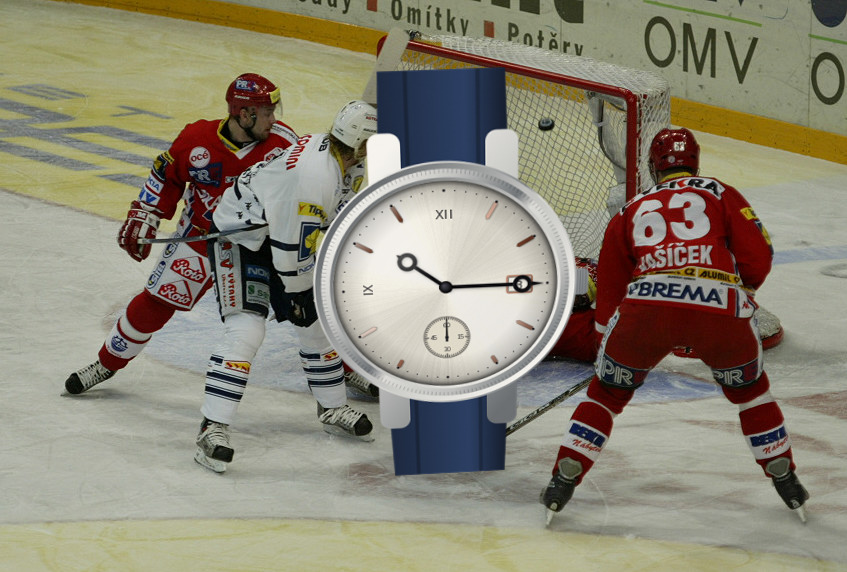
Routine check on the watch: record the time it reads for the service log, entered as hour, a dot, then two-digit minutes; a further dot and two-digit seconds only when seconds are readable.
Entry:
10.15
